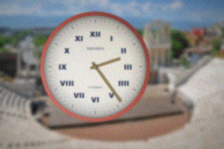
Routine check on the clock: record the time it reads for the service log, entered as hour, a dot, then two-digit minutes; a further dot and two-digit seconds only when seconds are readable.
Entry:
2.24
